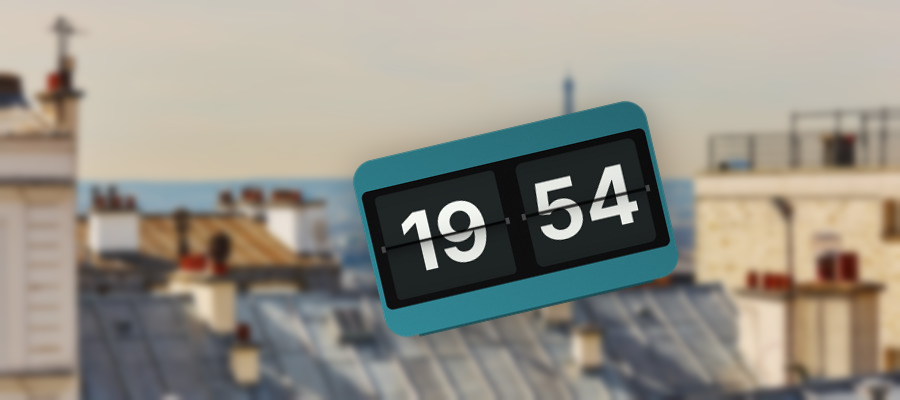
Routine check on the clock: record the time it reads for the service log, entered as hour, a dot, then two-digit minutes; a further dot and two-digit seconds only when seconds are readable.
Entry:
19.54
